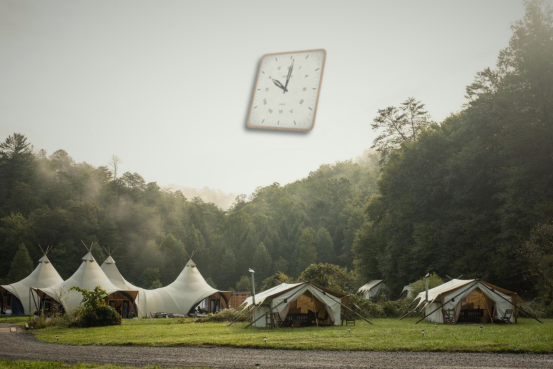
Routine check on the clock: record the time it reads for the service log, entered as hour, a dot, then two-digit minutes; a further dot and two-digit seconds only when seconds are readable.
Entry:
10.01
